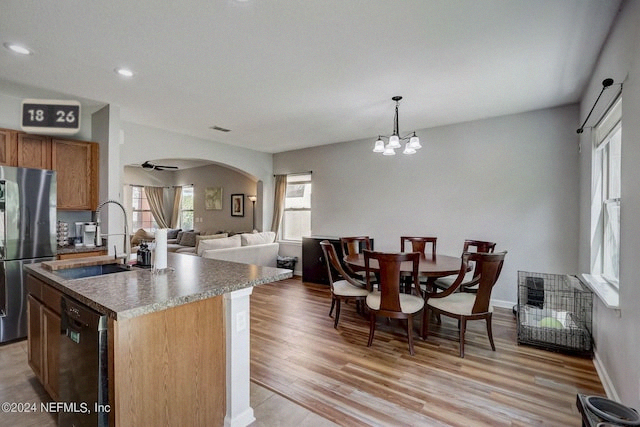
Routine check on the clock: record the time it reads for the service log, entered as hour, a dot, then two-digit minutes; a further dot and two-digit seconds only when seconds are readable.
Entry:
18.26
